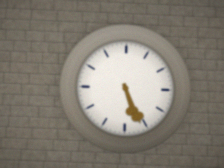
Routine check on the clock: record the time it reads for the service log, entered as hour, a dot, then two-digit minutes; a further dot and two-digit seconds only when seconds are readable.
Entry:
5.26
